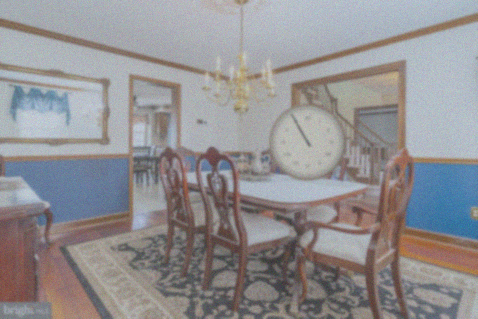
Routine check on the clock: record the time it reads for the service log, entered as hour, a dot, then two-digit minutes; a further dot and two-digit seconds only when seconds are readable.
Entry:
10.55
